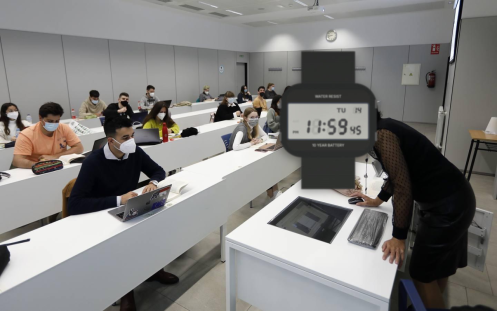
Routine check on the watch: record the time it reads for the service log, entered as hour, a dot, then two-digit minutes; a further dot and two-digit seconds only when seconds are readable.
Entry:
11.59.45
